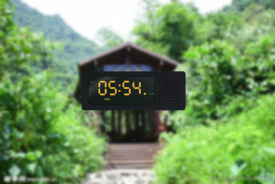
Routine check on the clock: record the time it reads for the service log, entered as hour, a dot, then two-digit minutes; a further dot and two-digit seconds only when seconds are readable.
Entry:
5.54
